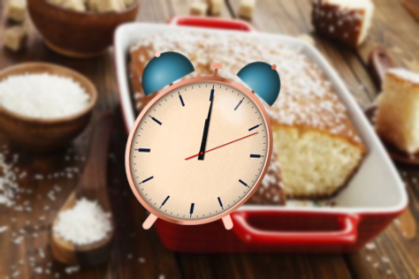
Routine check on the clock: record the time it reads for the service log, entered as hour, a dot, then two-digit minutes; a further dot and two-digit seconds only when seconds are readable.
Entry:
12.00.11
